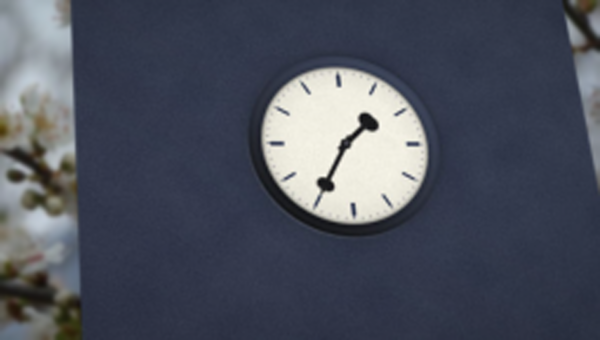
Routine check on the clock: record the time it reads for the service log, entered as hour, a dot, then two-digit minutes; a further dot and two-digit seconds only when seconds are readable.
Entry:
1.35
